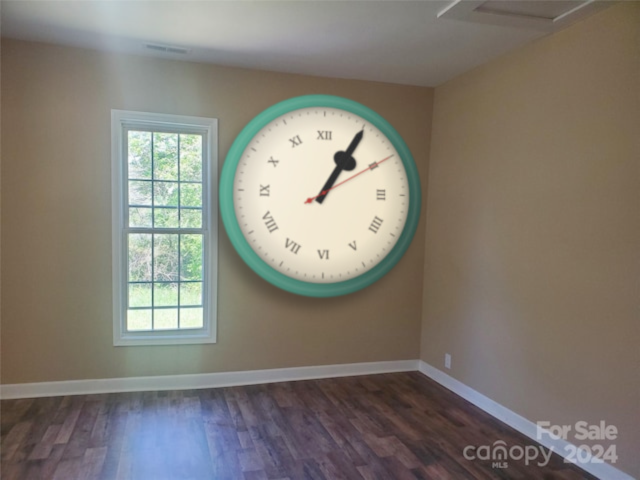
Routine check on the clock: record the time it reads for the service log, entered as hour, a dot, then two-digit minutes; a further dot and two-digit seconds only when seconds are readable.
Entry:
1.05.10
